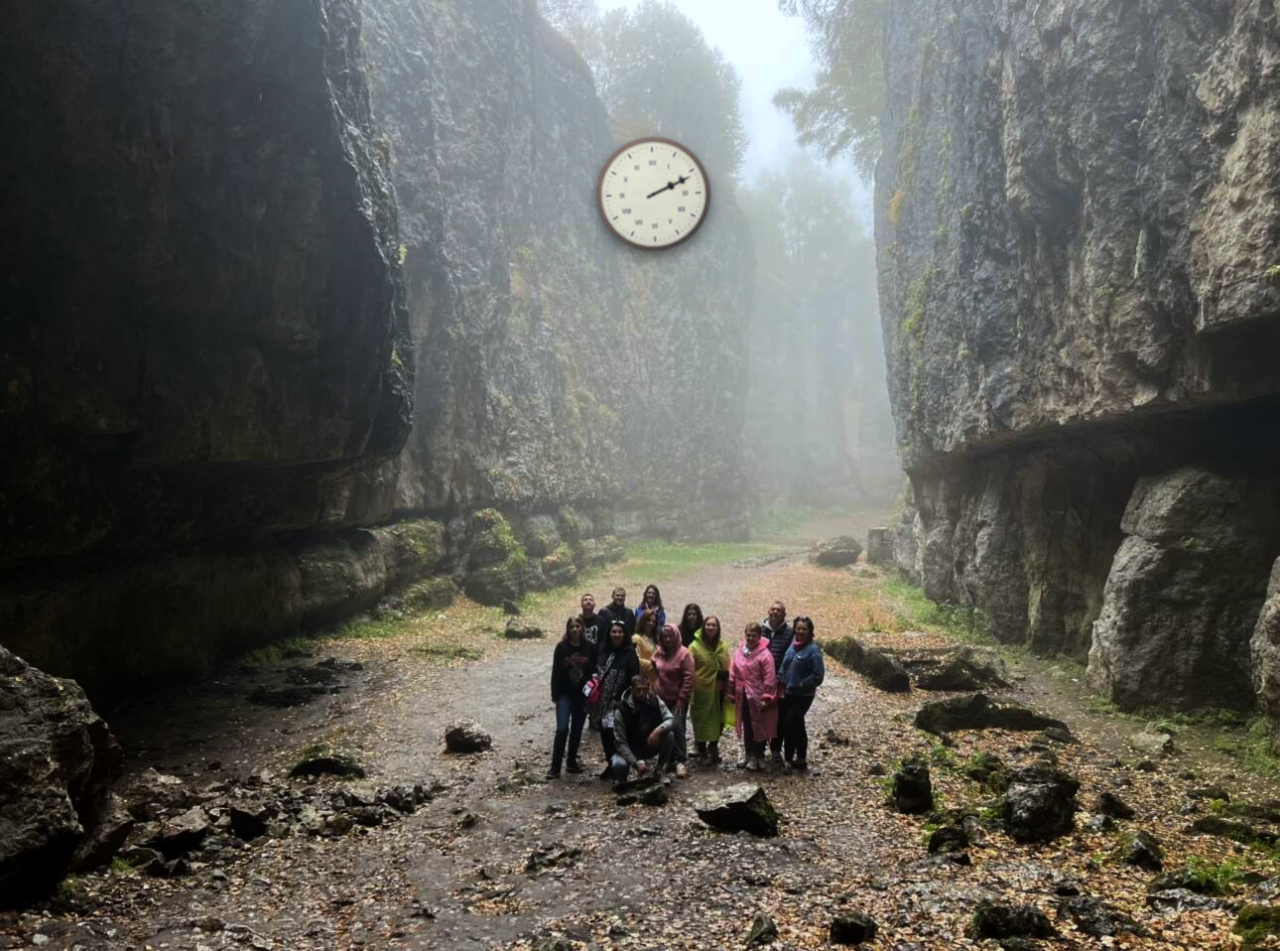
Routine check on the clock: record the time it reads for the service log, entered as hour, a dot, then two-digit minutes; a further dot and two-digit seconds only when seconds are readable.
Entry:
2.11
